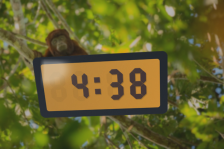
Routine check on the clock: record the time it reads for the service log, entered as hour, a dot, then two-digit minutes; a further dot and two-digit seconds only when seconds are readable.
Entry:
4.38
